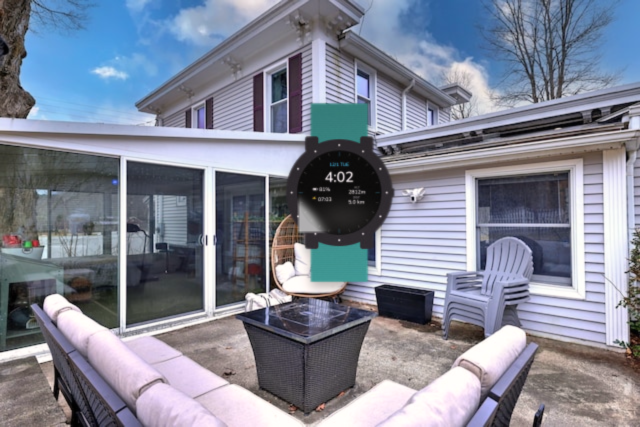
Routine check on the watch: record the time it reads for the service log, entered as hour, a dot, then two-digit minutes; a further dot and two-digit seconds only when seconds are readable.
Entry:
4.02
